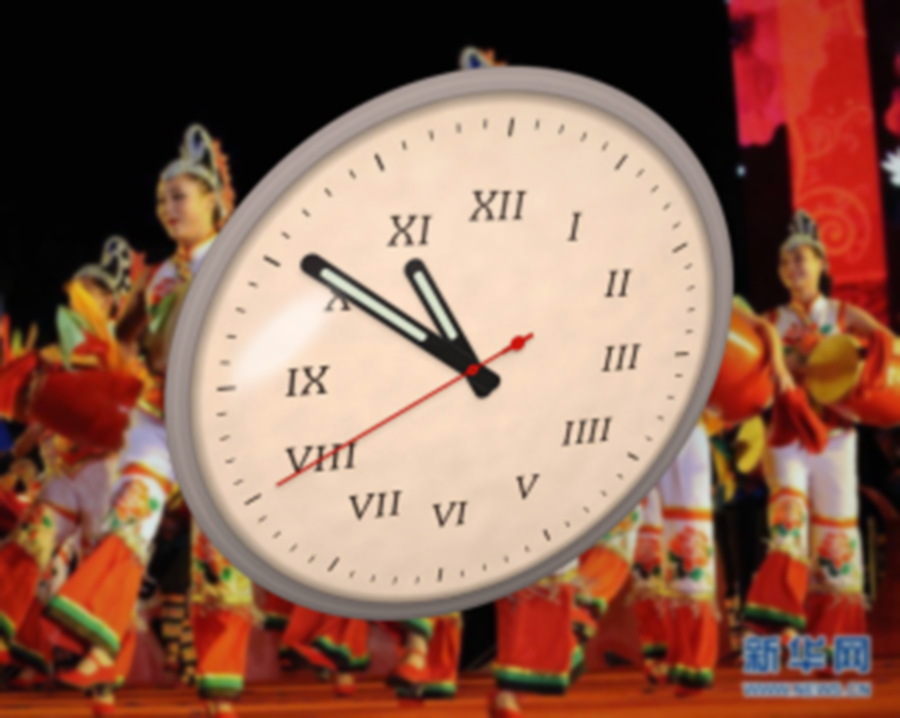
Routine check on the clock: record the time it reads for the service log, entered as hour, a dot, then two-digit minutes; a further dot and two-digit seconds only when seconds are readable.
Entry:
10.50.40
